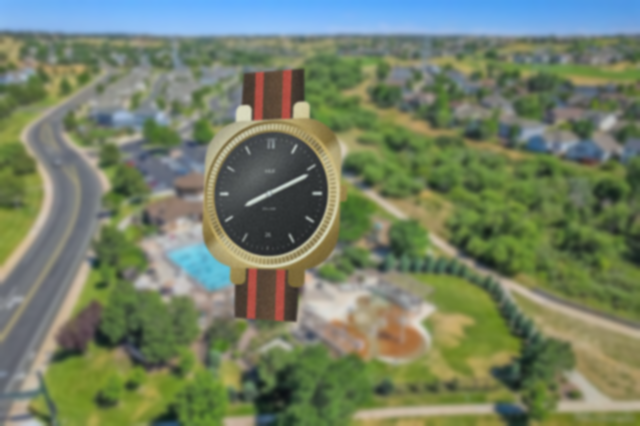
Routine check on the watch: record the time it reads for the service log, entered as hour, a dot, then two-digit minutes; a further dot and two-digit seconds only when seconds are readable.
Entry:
8.11
